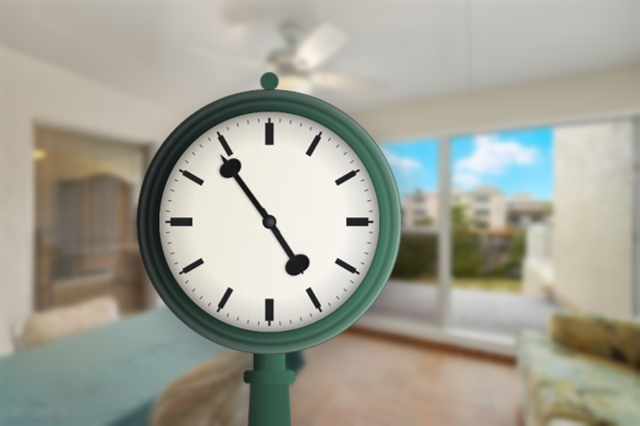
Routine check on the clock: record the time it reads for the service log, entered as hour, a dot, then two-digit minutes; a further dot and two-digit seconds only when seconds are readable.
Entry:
4.54
